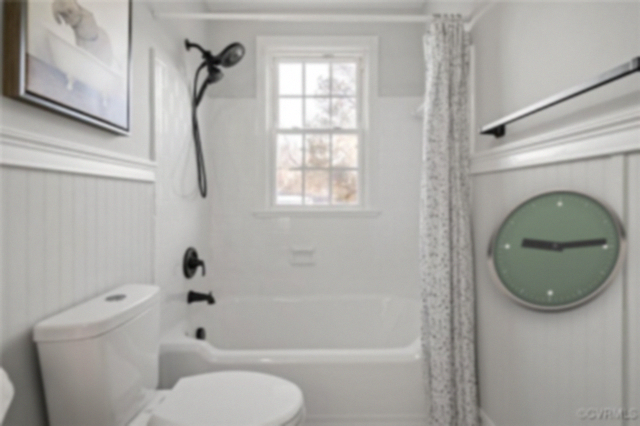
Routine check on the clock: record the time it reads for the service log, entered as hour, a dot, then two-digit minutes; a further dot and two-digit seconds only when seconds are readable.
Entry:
9.14
